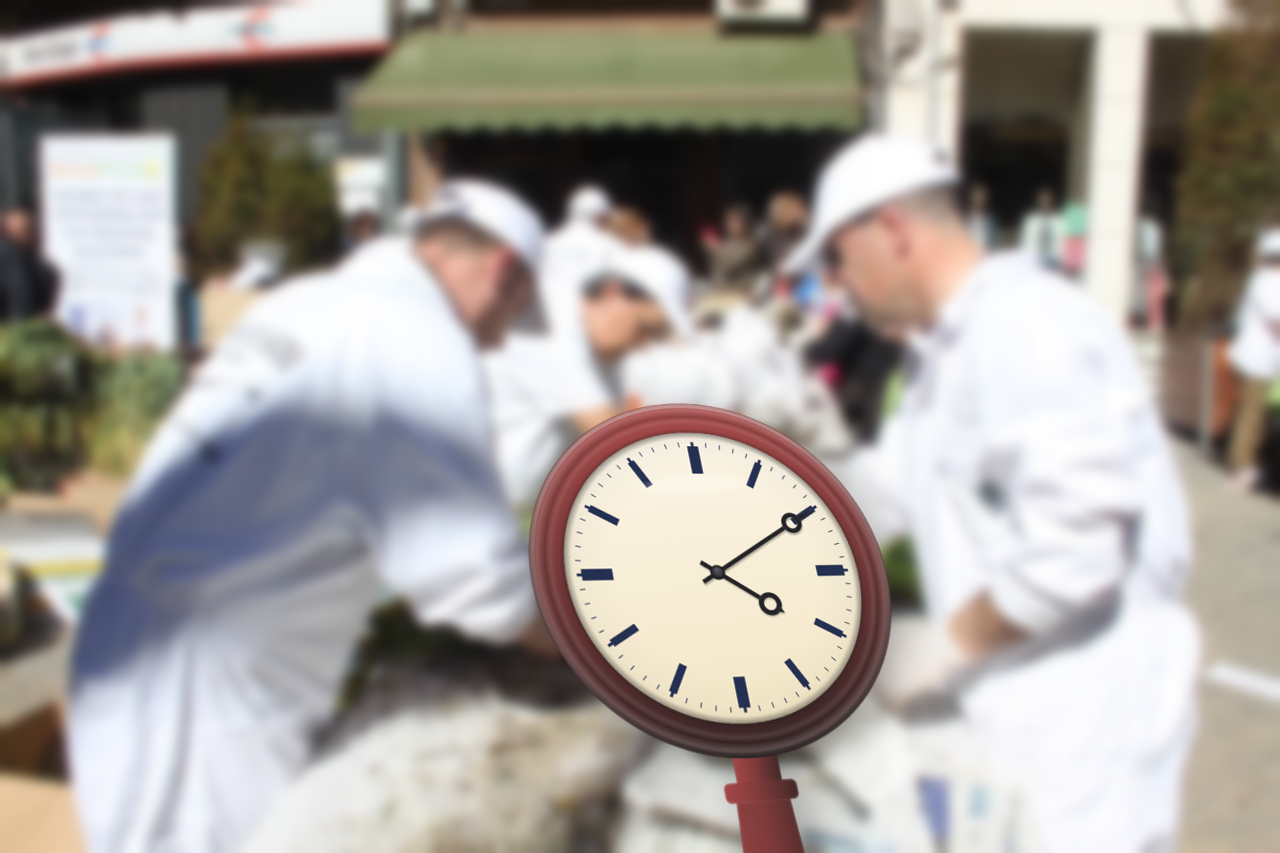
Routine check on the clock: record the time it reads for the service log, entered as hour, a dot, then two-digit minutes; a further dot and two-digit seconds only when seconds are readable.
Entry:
4.10
